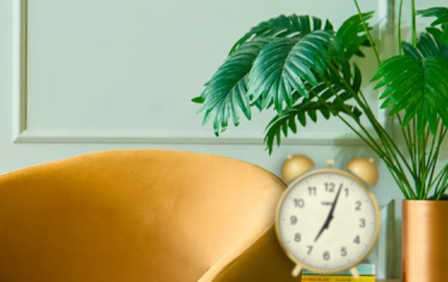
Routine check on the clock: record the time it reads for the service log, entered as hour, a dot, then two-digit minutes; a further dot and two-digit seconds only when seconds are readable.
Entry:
7.03
